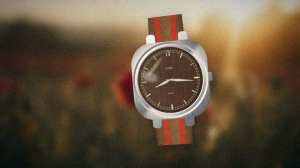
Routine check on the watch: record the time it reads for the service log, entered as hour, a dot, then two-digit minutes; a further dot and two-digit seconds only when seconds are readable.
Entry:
8.16
